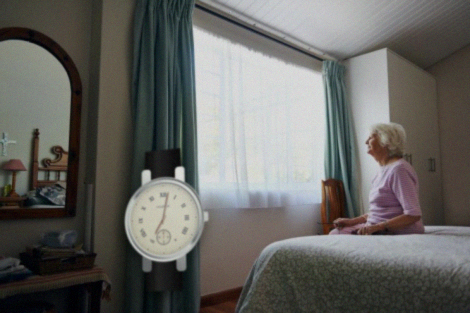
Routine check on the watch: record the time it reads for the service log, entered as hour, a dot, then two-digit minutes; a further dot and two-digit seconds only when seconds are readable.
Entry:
7.02
